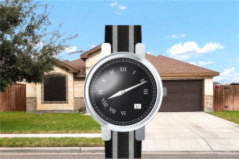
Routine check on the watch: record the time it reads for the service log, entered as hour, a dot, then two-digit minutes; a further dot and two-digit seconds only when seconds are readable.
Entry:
8.11
